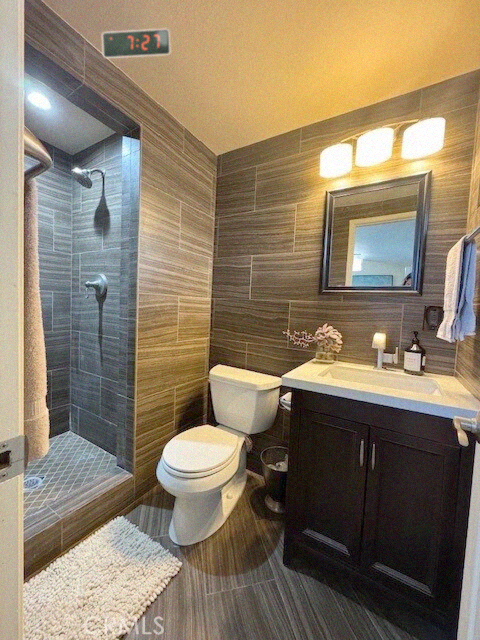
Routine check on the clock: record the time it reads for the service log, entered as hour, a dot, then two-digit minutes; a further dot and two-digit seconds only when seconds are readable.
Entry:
7.27
